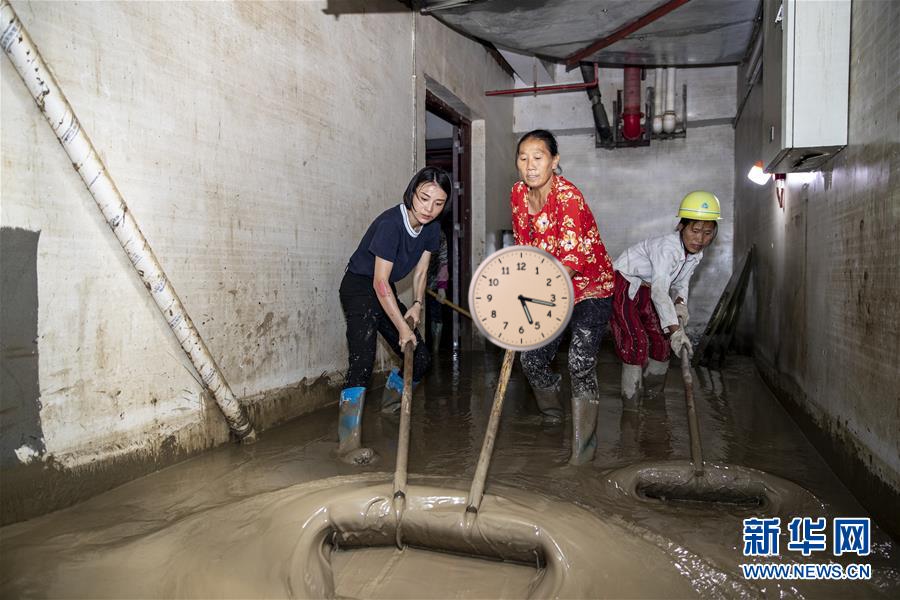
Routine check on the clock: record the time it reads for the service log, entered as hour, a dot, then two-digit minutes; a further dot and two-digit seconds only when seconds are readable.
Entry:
5.17
